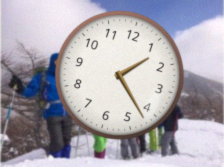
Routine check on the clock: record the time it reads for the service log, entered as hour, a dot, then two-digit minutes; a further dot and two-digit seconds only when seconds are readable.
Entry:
1.22
